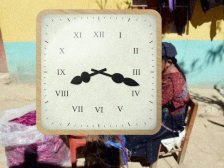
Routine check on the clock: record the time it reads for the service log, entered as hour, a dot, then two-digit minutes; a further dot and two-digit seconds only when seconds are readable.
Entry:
8.18
